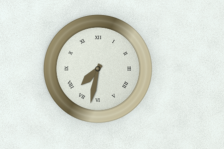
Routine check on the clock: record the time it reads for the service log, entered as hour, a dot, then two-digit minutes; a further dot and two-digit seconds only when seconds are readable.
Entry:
7.32
